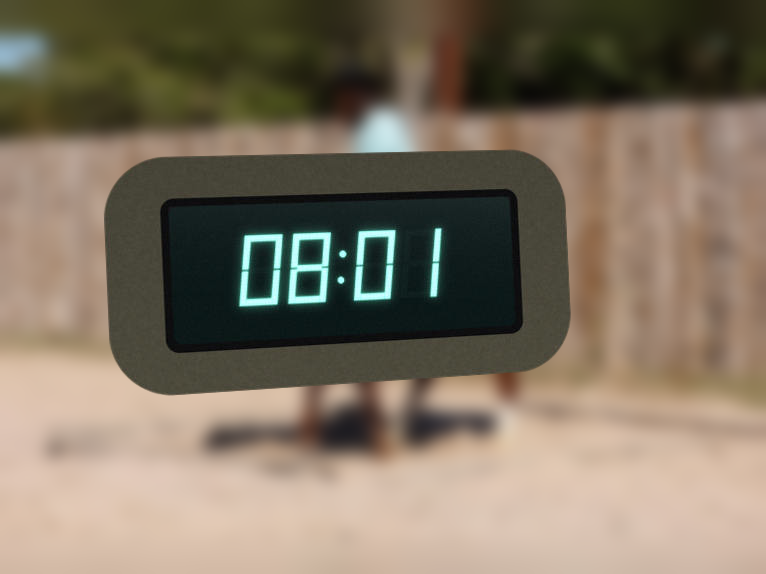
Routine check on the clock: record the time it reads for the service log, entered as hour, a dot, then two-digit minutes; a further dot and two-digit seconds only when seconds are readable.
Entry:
8.01
